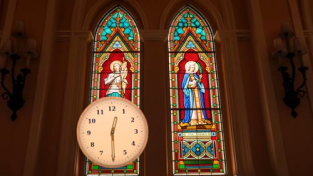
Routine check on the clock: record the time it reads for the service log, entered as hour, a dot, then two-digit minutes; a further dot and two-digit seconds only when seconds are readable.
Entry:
12.30
